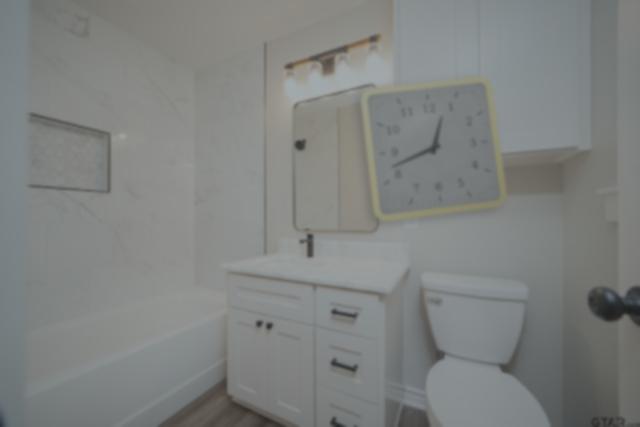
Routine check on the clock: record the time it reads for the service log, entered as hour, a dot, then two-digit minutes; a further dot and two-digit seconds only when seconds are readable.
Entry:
12.42
